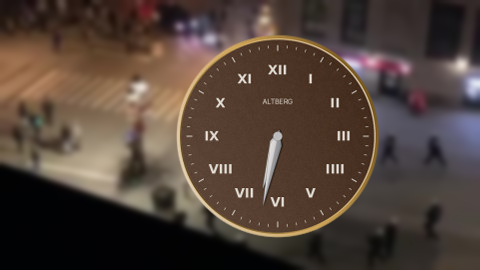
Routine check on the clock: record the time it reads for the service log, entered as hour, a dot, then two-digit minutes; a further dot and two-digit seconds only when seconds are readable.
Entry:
6.32
